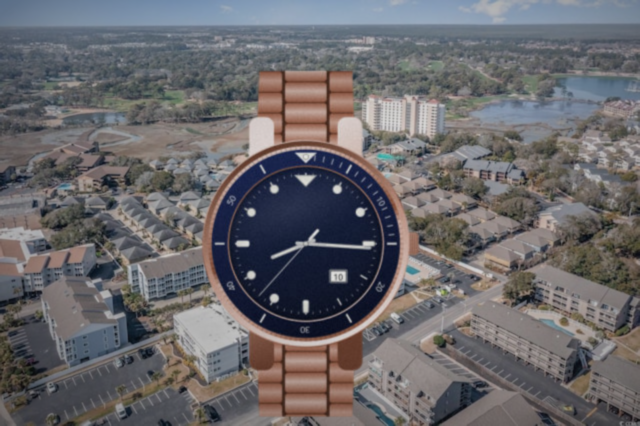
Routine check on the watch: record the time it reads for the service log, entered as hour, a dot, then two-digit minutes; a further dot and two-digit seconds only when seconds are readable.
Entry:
8.15.37
